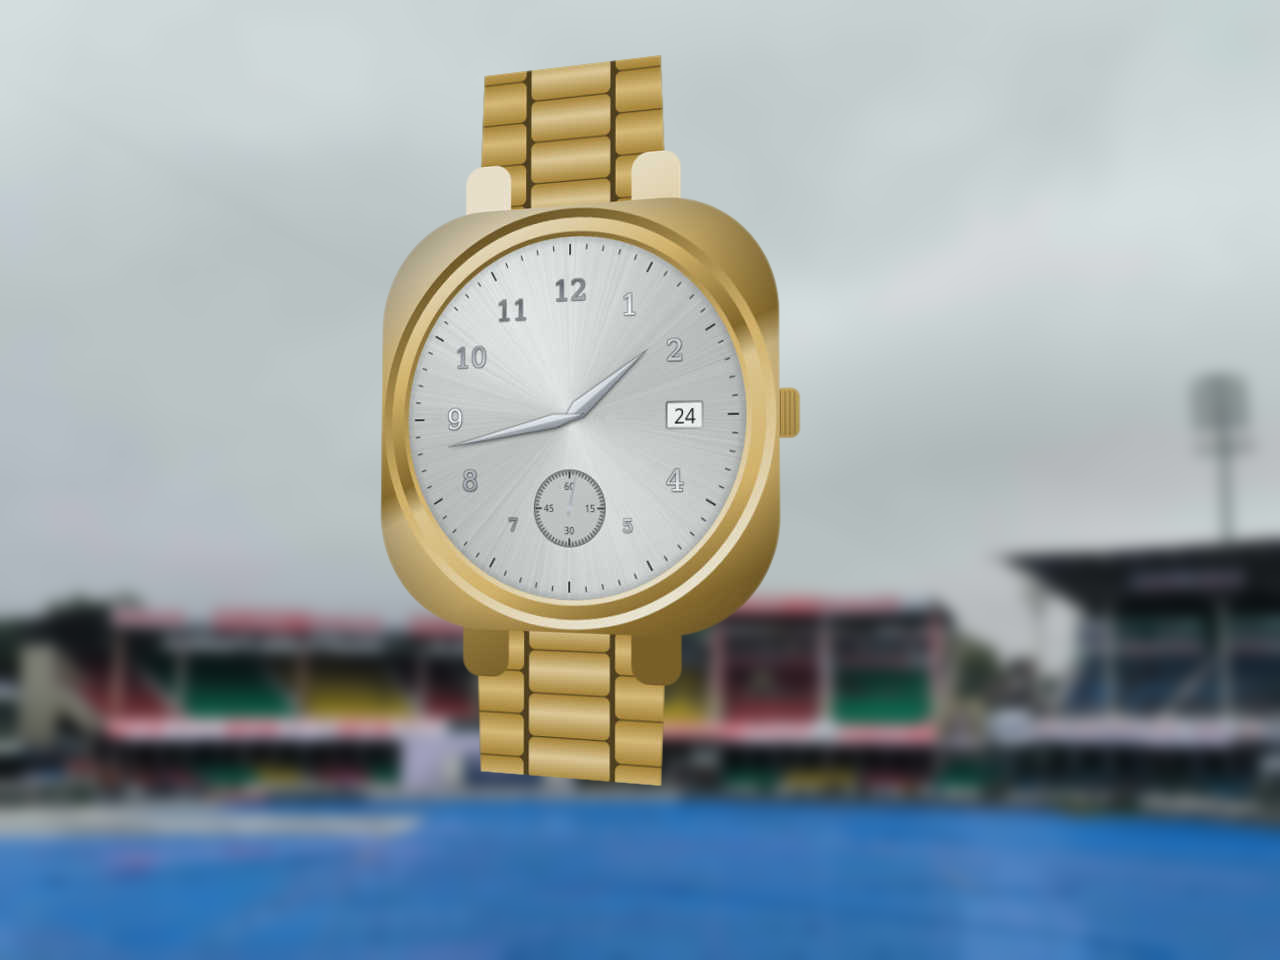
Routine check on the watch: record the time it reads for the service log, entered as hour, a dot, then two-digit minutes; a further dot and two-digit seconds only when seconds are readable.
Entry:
1.43.02
